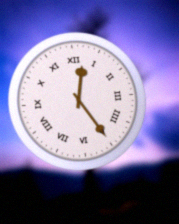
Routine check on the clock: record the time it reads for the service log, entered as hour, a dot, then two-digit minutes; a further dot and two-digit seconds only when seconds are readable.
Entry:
12.25
